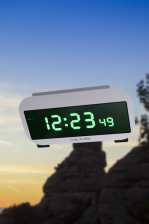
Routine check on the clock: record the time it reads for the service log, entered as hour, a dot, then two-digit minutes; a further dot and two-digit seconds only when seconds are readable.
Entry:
12.23.49
